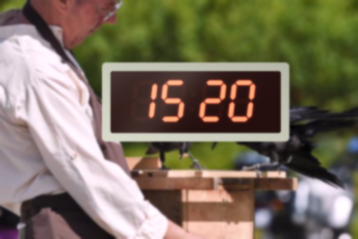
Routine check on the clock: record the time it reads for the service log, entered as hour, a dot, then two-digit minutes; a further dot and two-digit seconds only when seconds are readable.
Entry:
15.20
